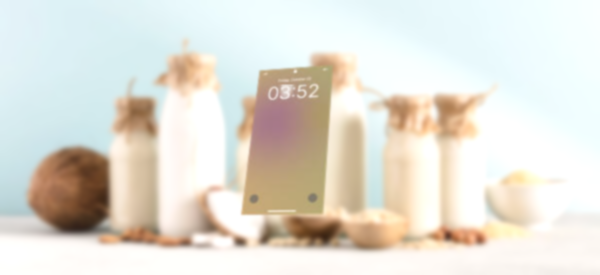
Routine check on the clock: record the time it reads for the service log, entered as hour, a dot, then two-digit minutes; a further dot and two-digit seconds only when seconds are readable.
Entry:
3.52
